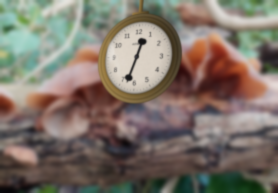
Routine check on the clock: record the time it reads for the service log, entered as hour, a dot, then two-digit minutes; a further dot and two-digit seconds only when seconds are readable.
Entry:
12.33
